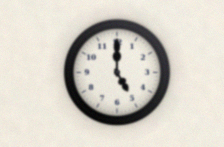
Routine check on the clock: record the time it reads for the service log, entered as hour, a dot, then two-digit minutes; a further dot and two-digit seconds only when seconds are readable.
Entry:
5.00
